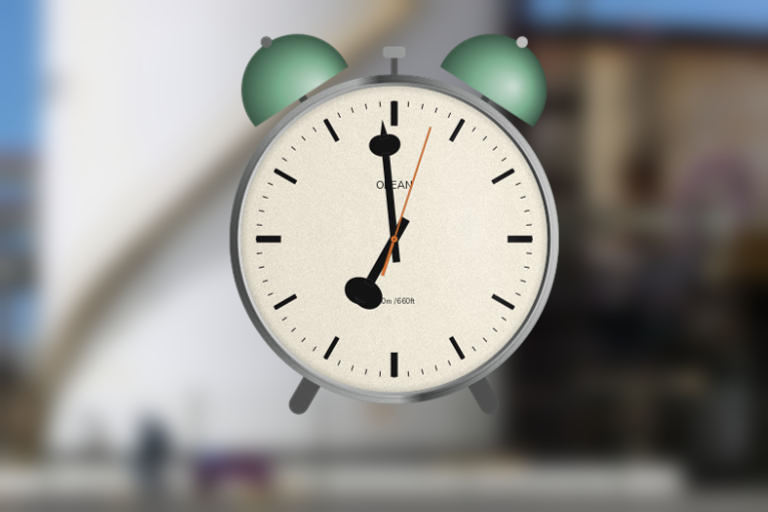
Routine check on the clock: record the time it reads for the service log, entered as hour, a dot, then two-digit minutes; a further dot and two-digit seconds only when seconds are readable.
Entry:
6.59.03
